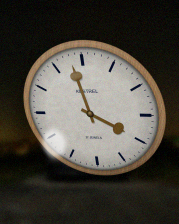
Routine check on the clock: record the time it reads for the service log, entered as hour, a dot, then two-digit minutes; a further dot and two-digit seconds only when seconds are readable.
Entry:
3.58
